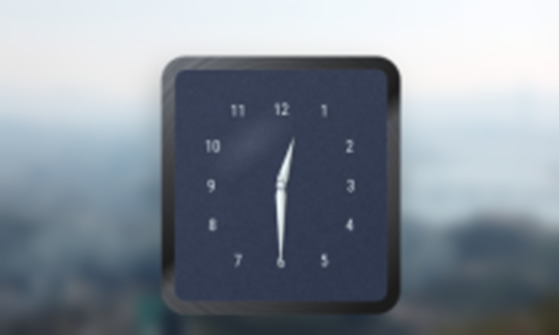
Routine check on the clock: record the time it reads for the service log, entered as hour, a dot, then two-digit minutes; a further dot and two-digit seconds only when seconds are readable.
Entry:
12.30
